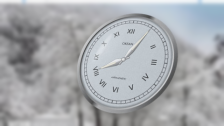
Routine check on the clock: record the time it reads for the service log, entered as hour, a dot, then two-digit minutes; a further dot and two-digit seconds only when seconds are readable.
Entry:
8.05
